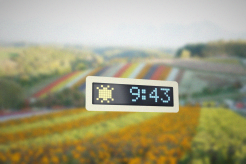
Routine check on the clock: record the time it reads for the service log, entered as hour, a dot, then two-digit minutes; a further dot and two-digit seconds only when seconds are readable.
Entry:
9.43
